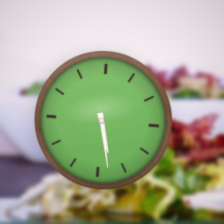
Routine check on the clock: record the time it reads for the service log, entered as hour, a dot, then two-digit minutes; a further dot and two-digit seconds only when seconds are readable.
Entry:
5.28
